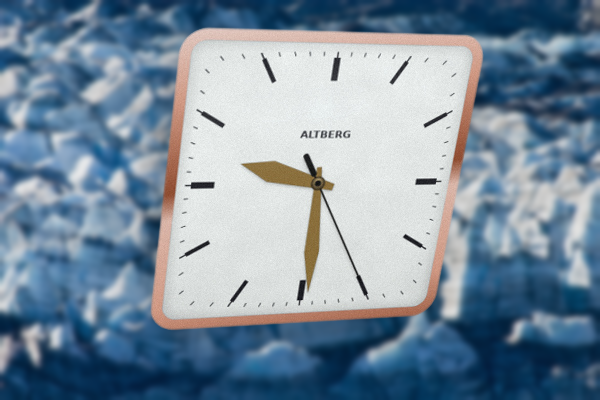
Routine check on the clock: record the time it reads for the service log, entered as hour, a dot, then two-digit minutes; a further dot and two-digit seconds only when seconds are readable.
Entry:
9.29.25
